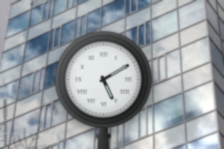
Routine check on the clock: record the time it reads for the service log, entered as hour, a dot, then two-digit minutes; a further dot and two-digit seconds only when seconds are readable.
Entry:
5.10
